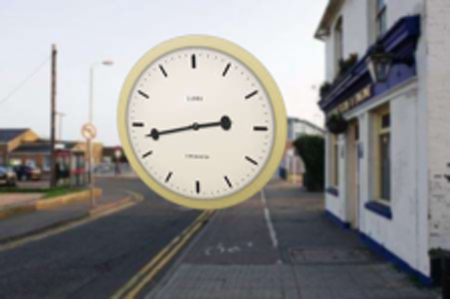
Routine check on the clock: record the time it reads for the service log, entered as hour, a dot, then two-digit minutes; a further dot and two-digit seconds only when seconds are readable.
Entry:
2.43
